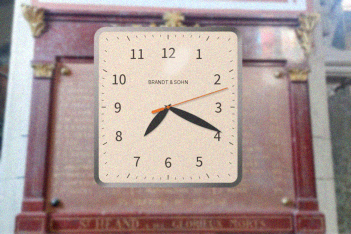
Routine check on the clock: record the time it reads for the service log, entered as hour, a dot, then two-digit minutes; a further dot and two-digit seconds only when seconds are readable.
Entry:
7.19.12
